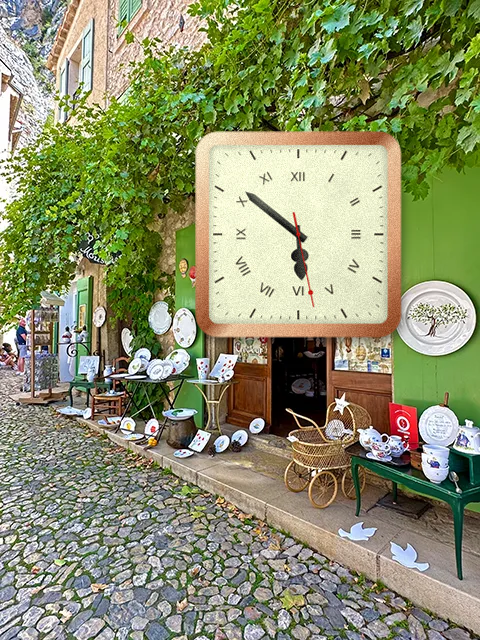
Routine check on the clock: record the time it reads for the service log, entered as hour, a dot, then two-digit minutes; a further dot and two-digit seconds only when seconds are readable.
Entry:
5.51.28
